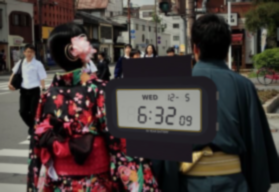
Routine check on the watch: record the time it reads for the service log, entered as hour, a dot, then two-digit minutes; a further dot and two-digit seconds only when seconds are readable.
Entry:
6.32
